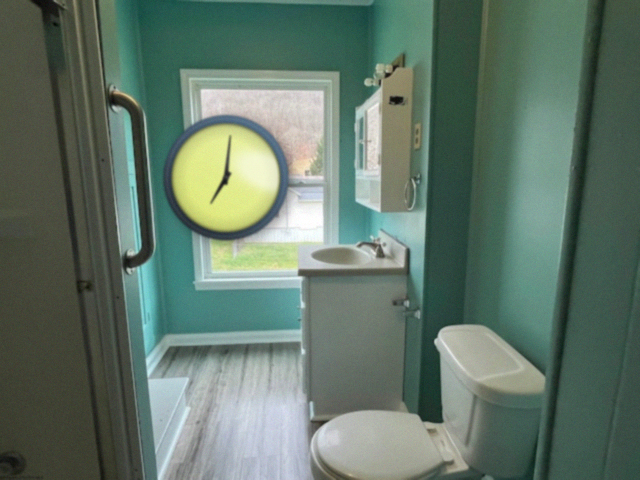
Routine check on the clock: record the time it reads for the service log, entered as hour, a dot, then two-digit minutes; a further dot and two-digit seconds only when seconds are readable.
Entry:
7.01
